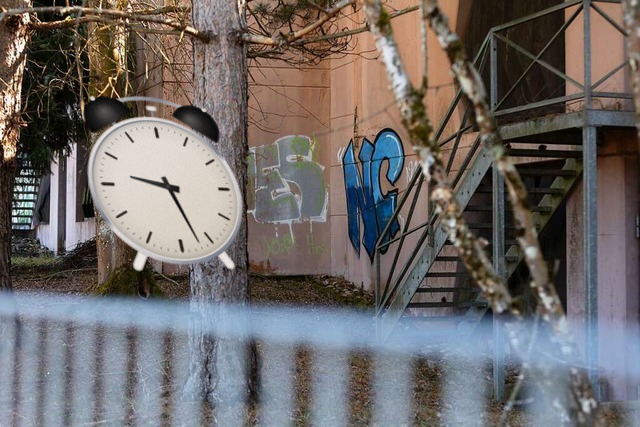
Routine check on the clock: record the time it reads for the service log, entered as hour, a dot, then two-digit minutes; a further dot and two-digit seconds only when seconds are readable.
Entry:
9.27
